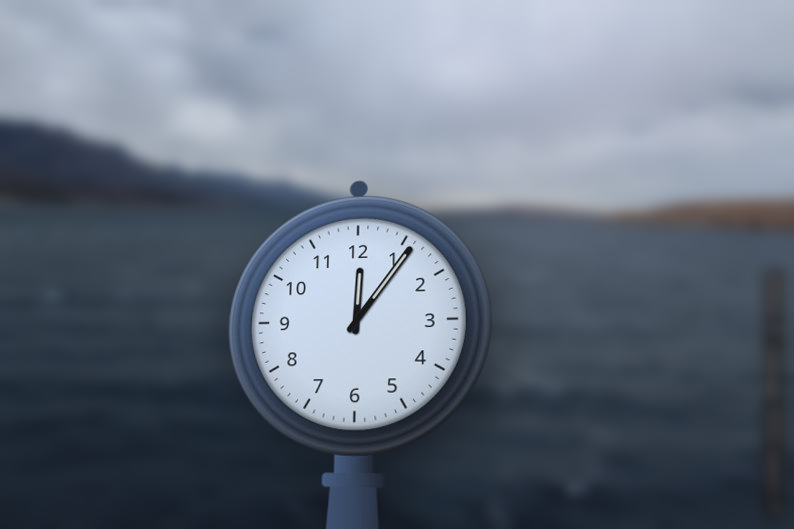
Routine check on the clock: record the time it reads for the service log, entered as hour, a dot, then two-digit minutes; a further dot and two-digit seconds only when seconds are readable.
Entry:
12.06
